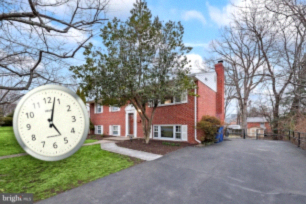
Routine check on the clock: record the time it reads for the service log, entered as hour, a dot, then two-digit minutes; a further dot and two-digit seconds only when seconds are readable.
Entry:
5.03
